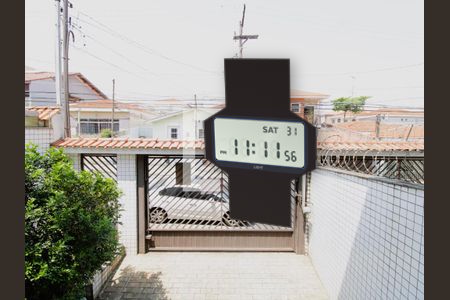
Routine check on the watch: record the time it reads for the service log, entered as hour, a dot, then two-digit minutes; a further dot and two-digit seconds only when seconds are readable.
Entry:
11.11.56
